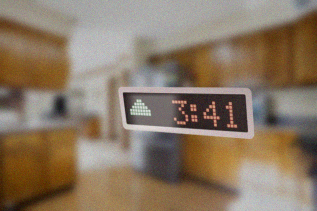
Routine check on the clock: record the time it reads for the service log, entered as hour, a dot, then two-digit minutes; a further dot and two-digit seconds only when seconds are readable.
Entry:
3.41
